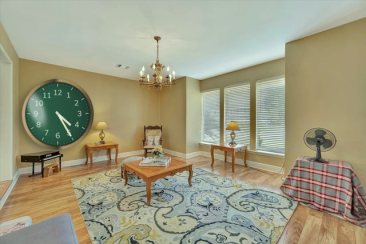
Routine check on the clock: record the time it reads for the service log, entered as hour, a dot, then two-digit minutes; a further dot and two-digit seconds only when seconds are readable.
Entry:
4.25
